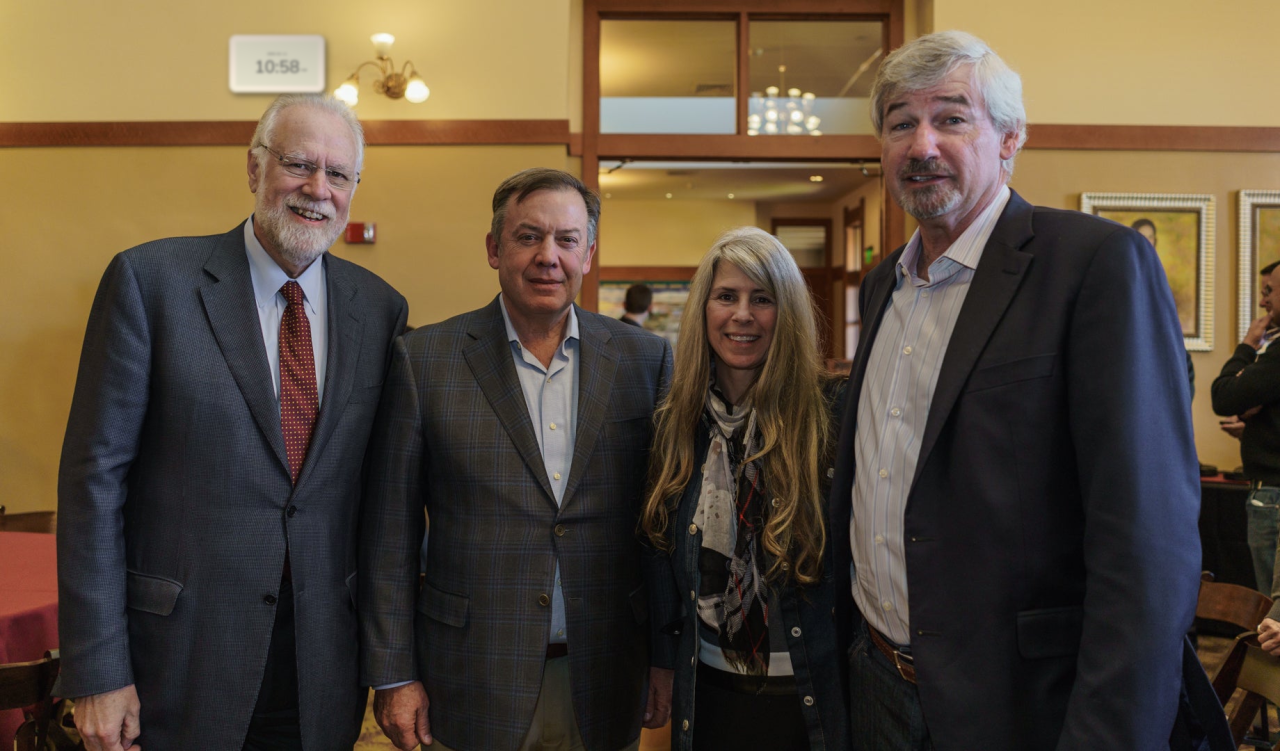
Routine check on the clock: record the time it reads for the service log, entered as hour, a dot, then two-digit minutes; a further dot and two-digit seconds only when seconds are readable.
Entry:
10.58
